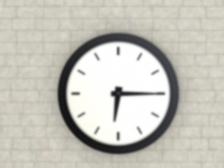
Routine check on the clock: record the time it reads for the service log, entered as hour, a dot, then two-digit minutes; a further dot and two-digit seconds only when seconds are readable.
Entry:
6.15
